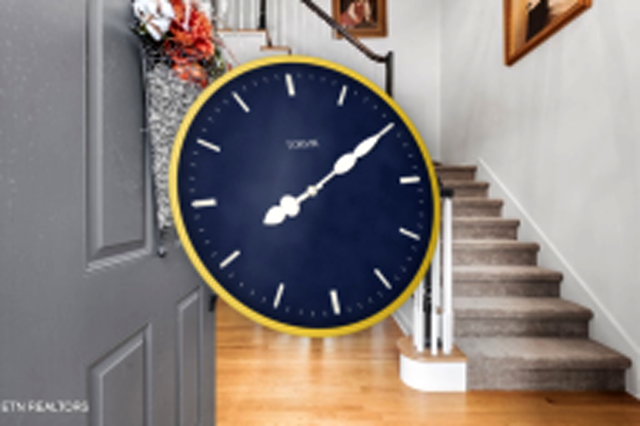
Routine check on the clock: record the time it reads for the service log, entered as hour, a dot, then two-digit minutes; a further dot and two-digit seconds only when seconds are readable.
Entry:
8.10
